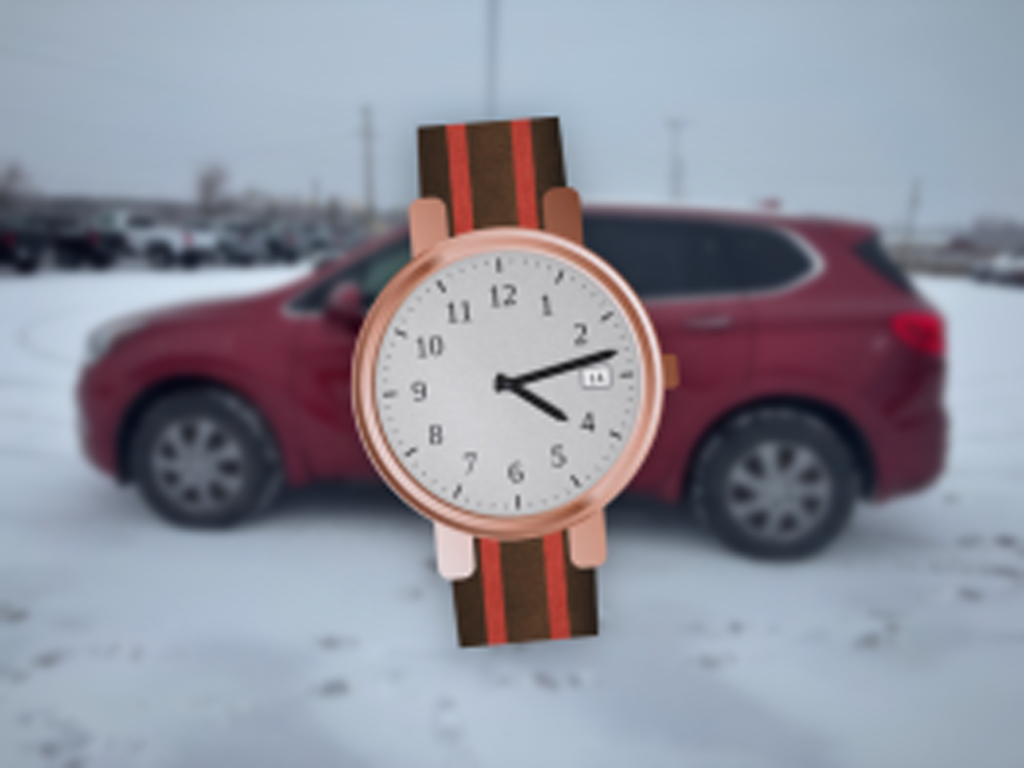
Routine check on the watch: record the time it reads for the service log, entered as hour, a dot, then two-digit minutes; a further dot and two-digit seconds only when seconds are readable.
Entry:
4.13
